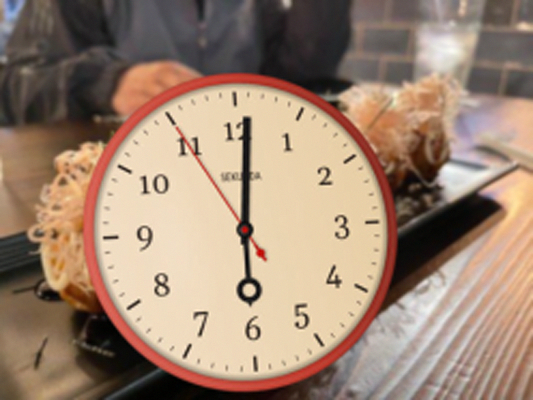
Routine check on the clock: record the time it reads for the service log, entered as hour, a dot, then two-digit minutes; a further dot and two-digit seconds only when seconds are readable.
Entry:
6.00.55
